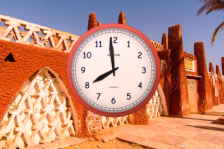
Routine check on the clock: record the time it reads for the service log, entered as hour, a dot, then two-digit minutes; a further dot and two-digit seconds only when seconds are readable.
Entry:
7.59
